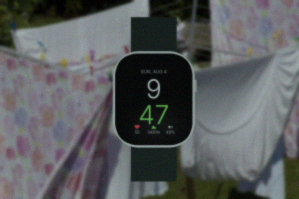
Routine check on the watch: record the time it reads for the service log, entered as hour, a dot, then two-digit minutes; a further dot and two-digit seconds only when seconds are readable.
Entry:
9.47
